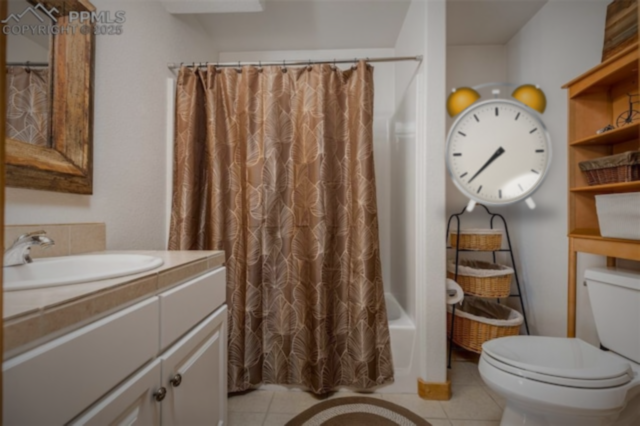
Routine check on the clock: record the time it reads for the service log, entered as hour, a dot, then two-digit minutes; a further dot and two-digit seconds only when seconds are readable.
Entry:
7.38
